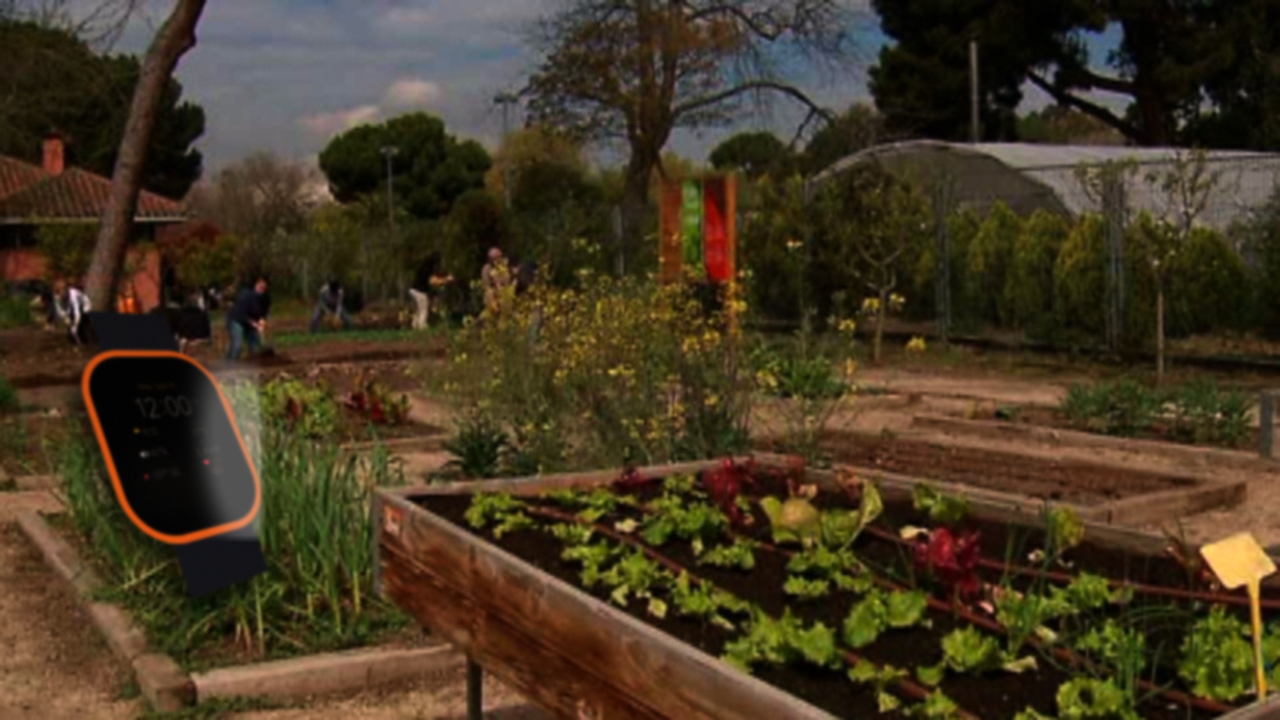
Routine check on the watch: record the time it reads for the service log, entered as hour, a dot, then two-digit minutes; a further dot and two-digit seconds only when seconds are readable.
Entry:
12.00
